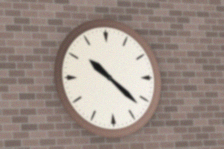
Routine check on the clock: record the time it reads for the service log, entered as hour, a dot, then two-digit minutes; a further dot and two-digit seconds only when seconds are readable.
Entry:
10.22
